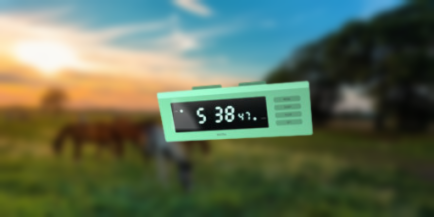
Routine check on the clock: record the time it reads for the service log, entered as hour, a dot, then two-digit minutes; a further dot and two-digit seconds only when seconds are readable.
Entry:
5.38.47
